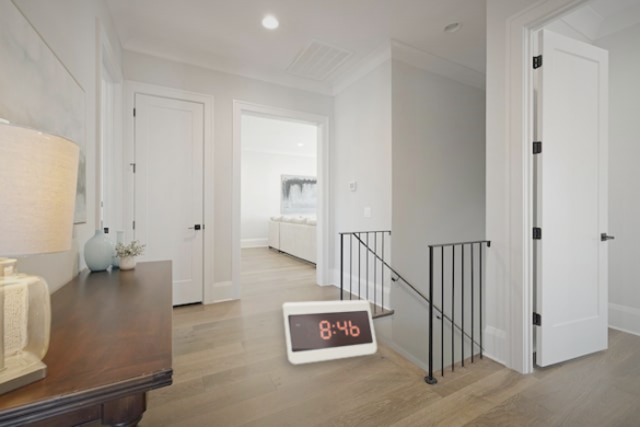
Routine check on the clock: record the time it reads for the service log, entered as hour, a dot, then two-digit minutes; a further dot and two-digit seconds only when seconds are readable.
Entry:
8.46
